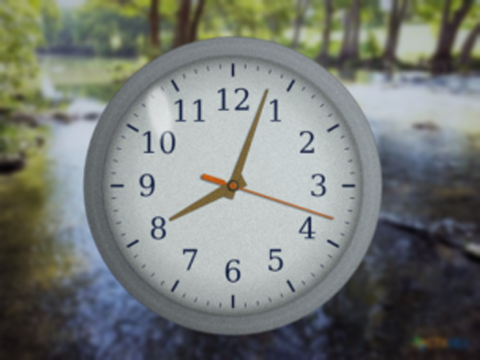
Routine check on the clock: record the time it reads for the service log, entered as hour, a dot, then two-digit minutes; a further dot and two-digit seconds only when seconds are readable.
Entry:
8.03.18
